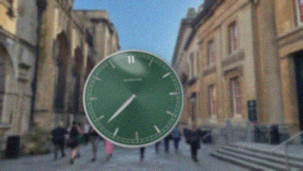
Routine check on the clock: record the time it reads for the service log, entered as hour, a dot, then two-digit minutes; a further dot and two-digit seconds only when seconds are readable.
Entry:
7.38
